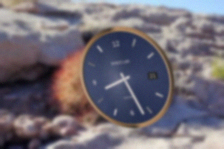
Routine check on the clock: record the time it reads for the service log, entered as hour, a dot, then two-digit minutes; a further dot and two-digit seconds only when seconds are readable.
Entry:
8.27
